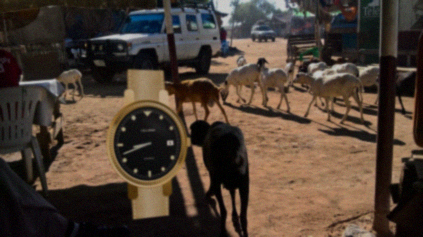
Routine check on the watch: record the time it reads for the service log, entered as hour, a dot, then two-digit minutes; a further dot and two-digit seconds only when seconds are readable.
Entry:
8.42
